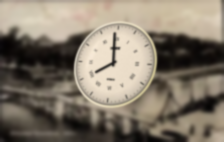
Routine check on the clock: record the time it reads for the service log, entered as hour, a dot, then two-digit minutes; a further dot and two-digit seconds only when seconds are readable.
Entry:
7.59
